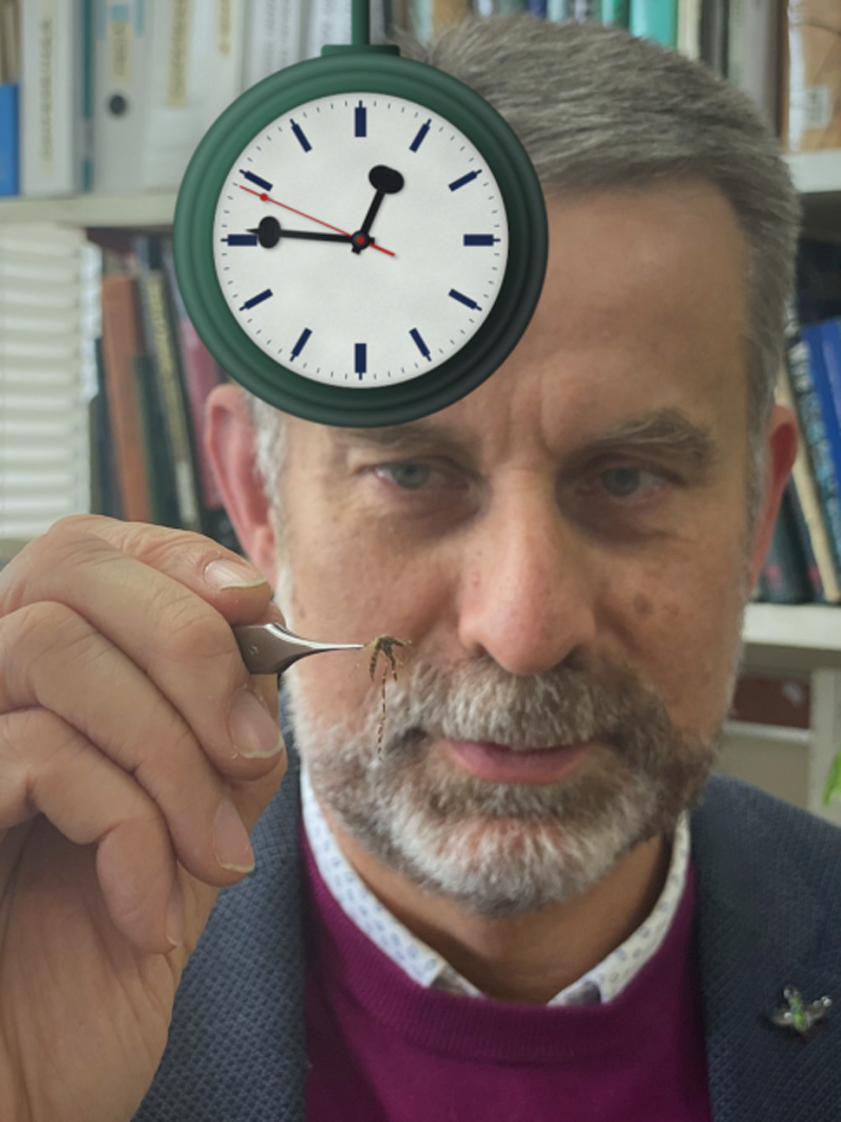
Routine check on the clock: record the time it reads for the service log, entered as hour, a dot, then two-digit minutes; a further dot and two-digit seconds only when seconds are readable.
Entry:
12.45.49
